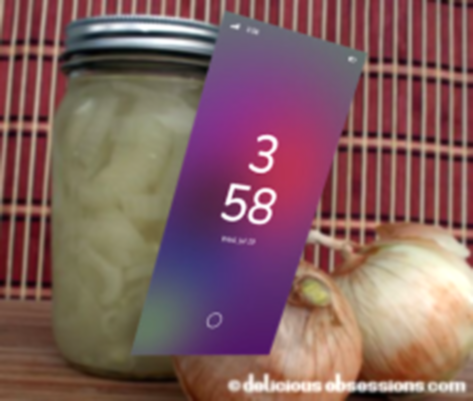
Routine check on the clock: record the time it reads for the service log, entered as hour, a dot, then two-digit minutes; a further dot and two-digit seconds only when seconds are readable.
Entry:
3.58
